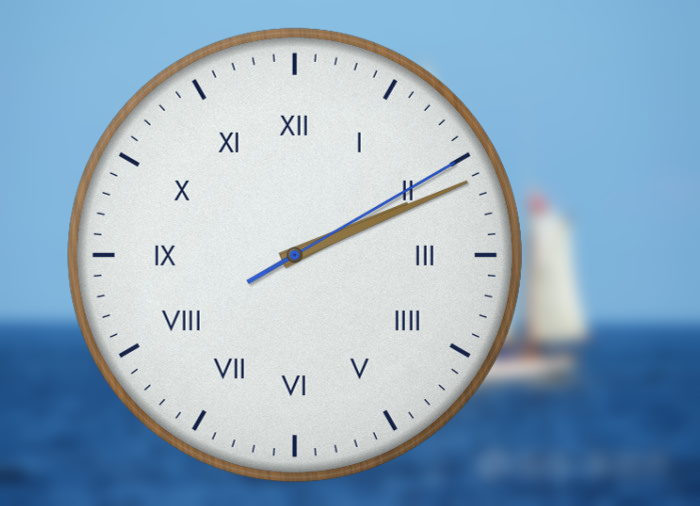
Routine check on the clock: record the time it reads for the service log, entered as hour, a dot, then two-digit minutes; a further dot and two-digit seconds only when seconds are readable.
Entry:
2.11.10
